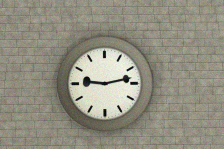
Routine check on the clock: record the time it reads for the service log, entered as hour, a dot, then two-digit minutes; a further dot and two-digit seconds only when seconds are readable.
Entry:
9.13
